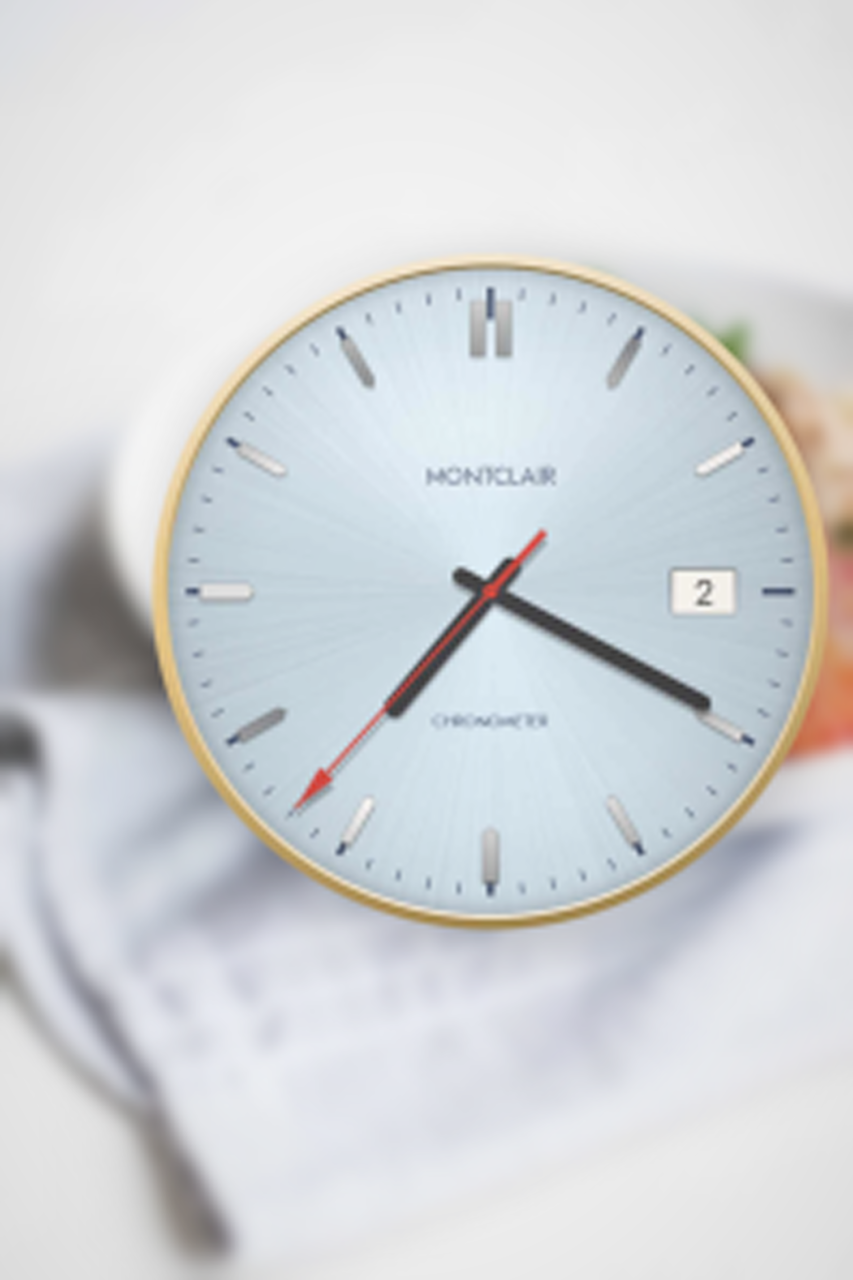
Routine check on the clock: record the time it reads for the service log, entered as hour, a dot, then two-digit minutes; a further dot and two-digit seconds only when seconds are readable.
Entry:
7.19.37
